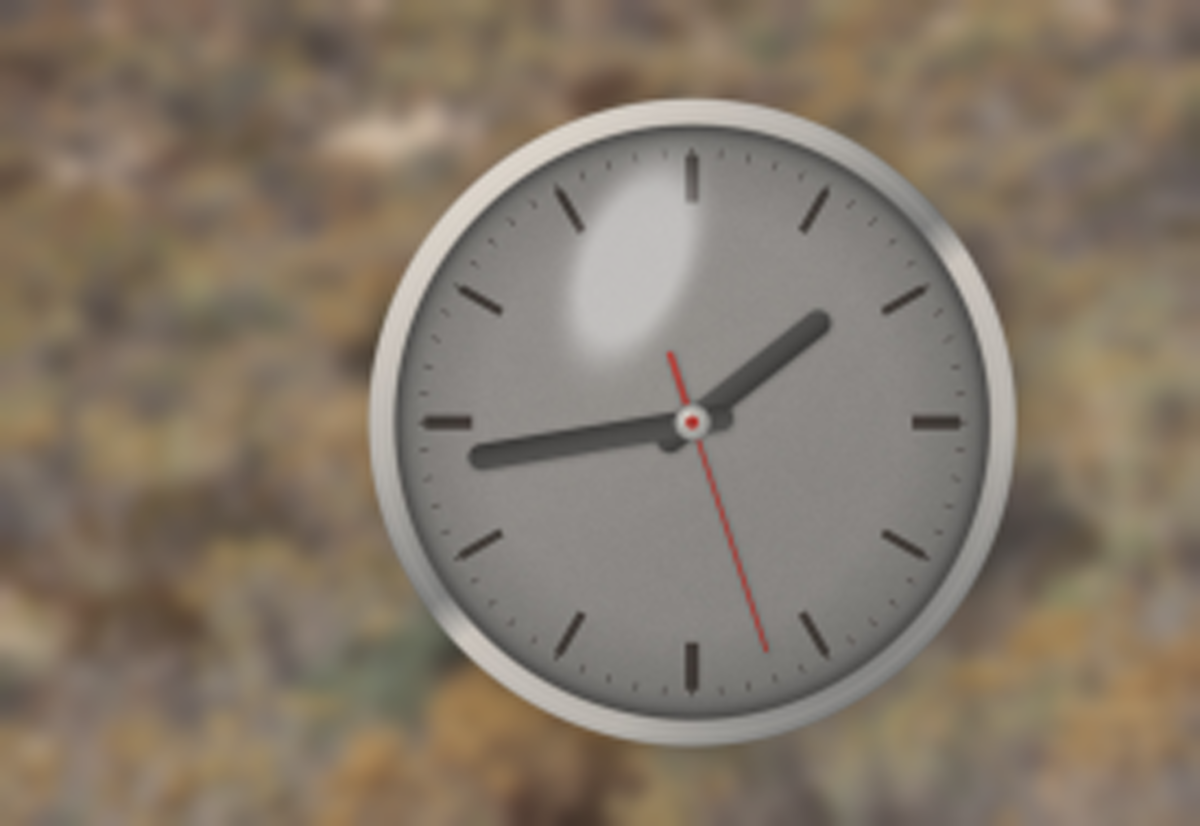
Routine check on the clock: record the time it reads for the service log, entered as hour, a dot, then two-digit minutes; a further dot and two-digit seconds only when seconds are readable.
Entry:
1.43.27
